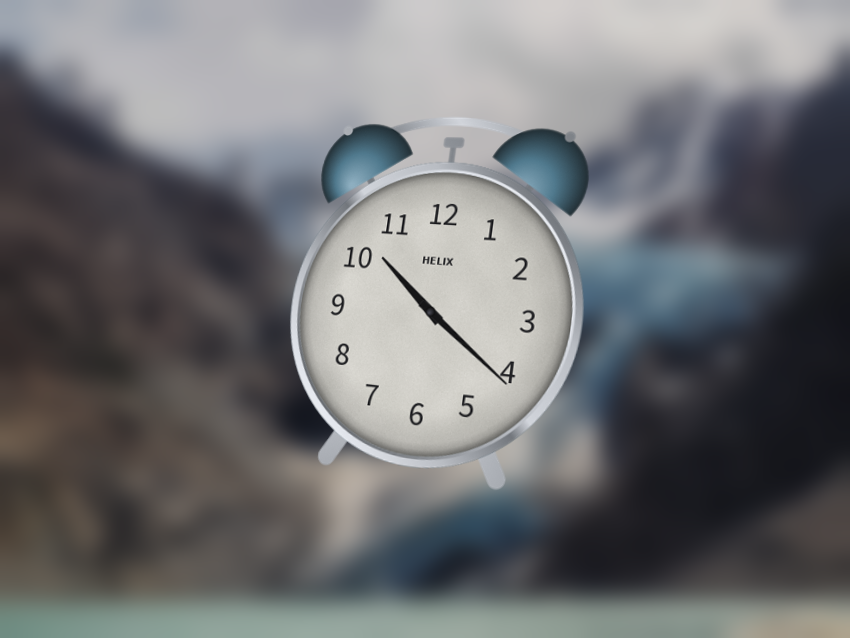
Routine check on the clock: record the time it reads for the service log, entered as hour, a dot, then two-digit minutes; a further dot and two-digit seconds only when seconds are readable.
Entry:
10.21
